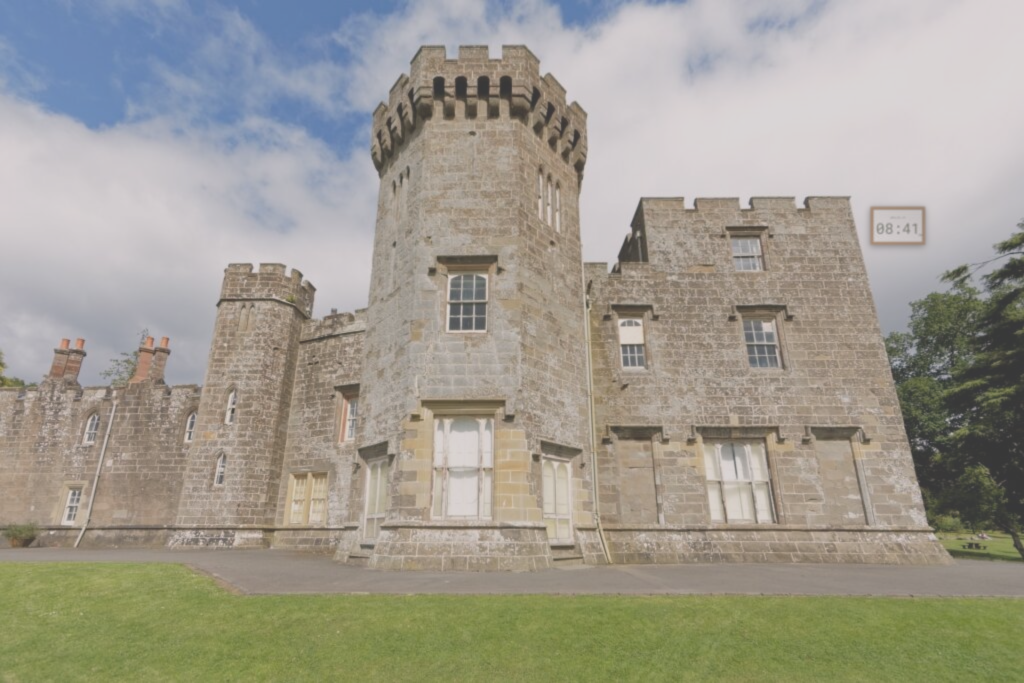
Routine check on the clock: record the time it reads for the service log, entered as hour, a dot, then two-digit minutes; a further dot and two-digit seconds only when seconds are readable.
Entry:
8.41
